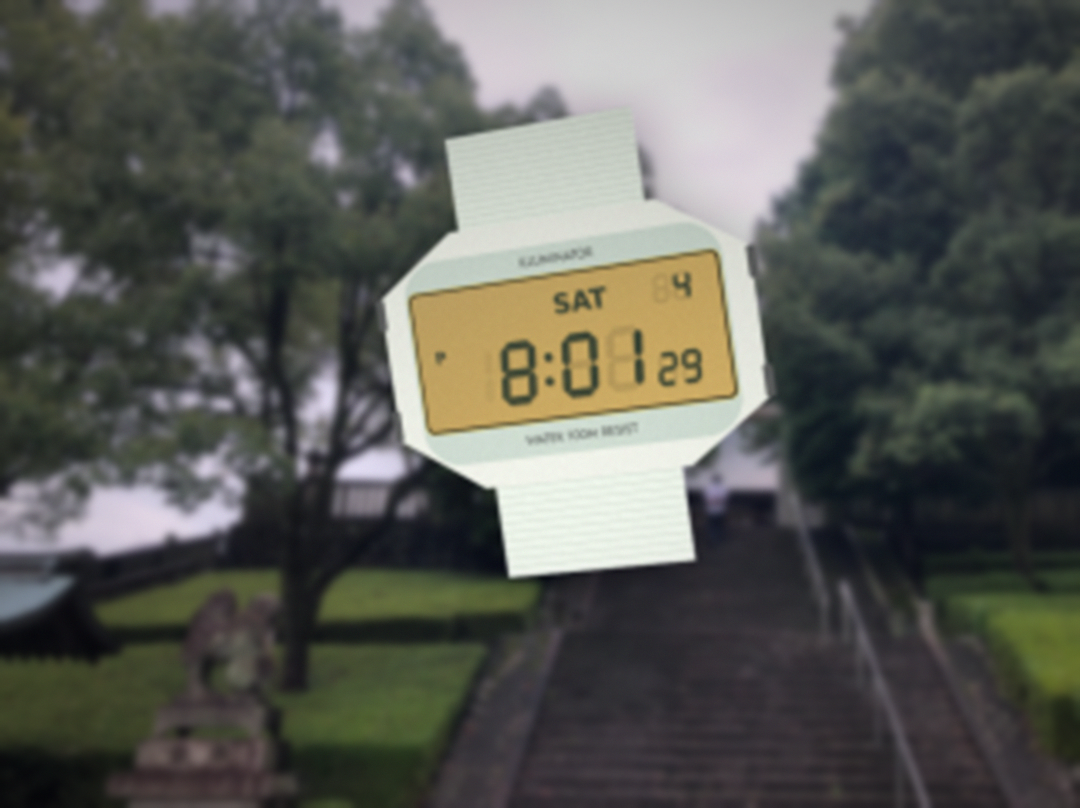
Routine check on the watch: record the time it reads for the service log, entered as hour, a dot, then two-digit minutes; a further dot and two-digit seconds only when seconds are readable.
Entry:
8.01.29
